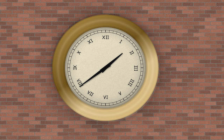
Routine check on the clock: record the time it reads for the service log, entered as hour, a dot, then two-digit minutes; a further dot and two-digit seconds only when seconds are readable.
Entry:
1.39
